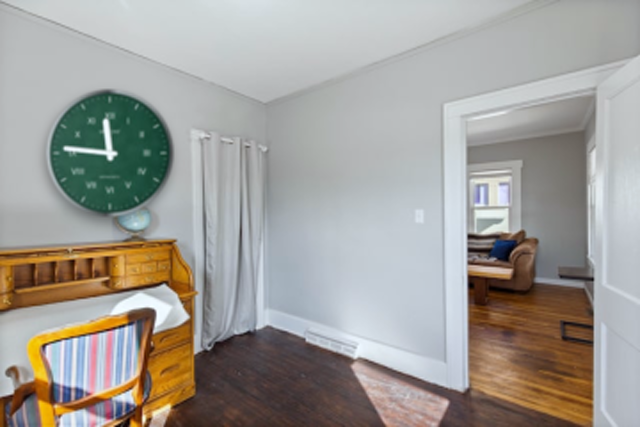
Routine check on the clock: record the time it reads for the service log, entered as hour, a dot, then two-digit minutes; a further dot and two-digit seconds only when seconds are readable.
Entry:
11.46
